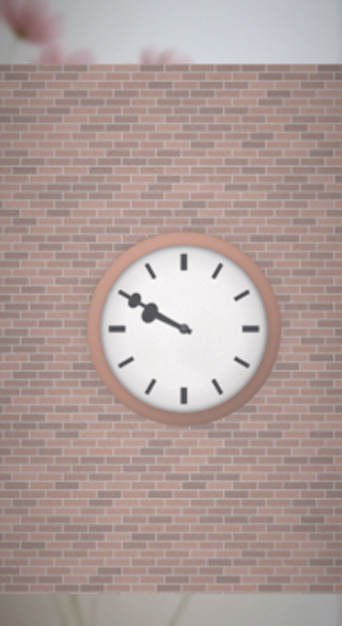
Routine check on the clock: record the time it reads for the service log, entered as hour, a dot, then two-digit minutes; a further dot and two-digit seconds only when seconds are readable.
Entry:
9.50
